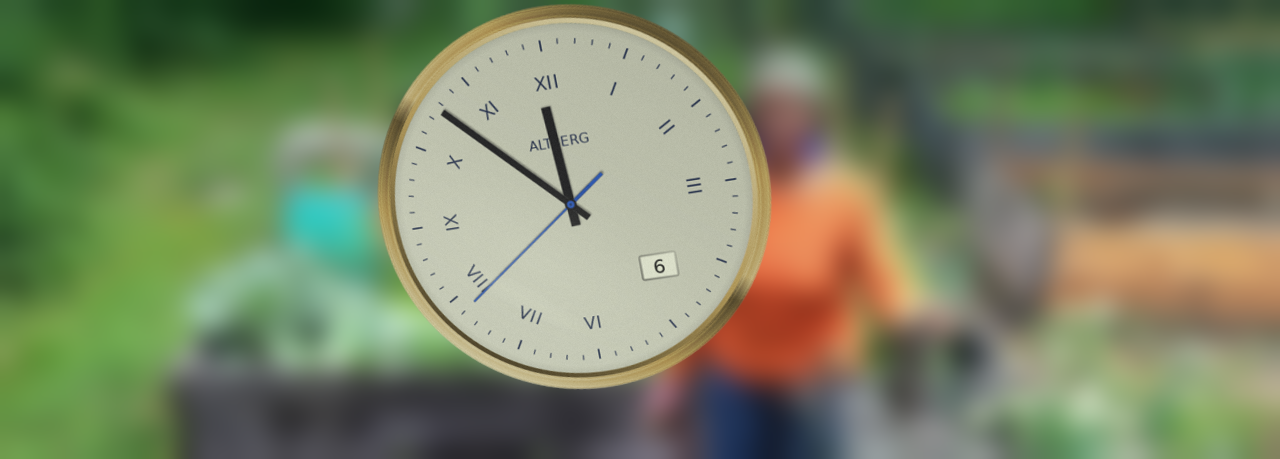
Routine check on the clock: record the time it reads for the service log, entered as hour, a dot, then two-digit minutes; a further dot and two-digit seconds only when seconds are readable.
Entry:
11.52.39
